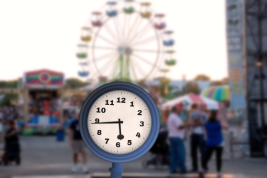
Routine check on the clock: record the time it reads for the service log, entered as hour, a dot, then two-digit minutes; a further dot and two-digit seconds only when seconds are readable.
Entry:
5.44
